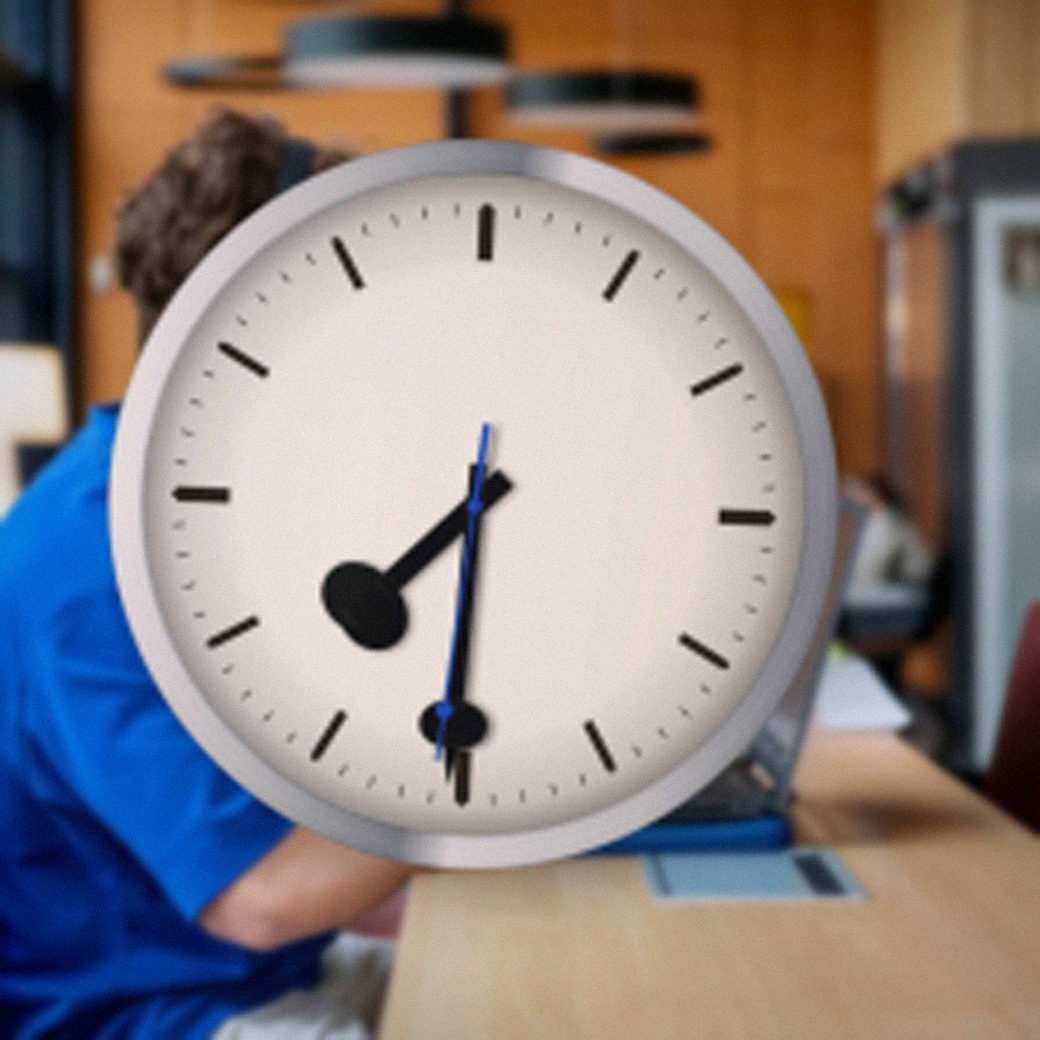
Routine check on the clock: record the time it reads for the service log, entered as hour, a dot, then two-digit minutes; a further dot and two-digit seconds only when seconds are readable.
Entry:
7.30.31
